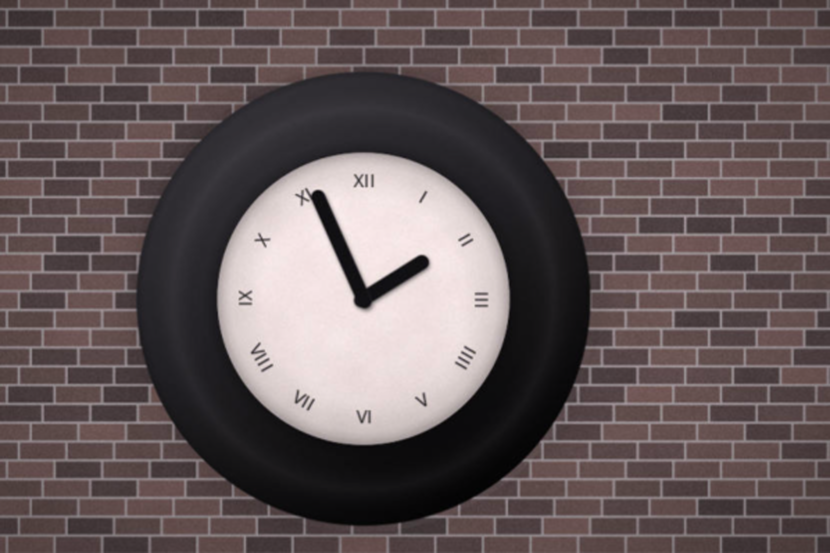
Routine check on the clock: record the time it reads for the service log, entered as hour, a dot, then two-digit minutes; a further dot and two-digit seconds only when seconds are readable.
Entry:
1.56
